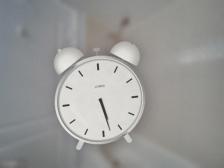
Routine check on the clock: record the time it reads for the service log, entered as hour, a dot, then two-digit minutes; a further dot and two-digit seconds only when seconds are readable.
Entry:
5.28
